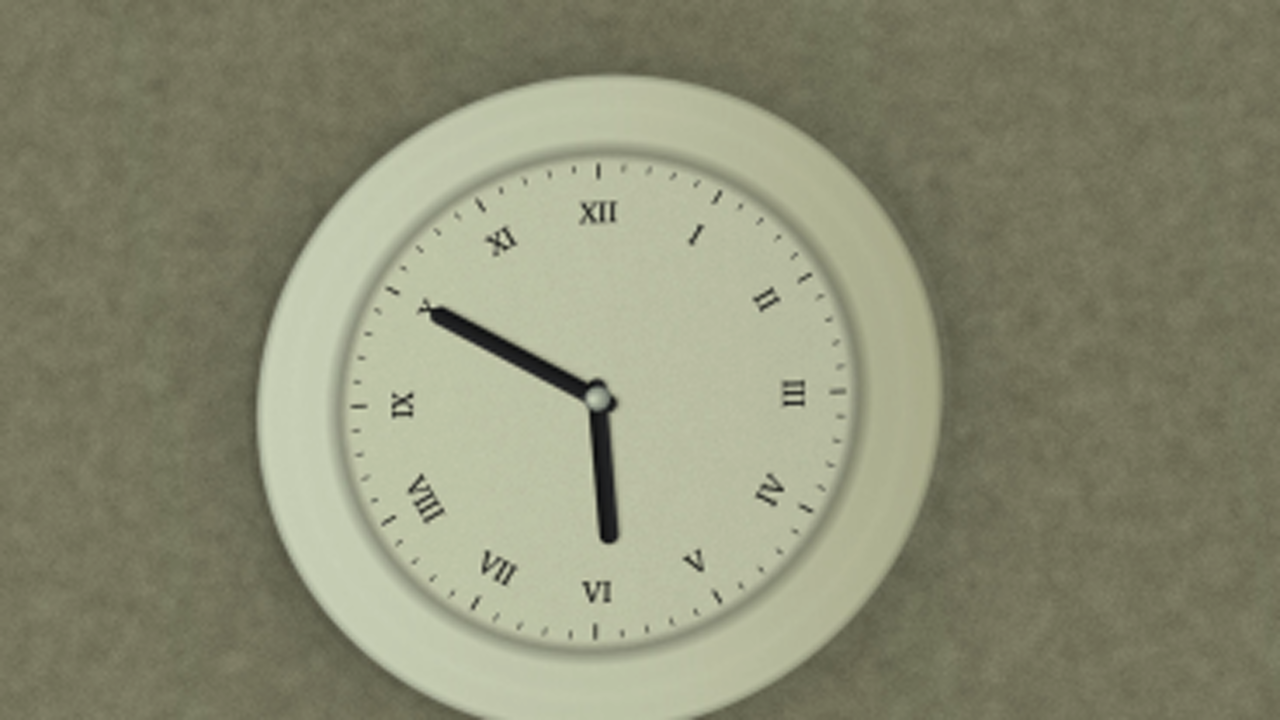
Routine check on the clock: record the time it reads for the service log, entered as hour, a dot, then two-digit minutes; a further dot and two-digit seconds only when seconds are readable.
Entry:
5.50
